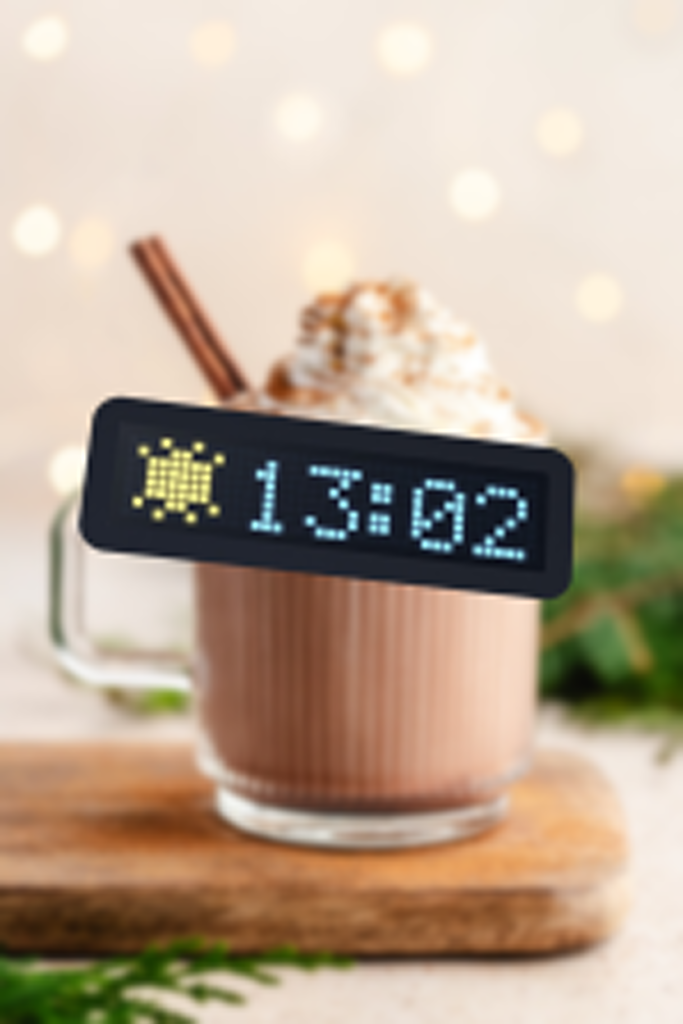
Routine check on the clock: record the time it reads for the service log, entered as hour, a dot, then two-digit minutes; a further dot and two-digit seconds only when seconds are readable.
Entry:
13.02
